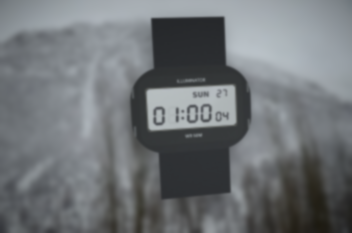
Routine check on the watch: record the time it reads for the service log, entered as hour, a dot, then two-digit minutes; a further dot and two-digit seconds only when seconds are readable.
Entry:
1.00
